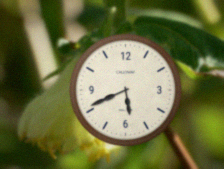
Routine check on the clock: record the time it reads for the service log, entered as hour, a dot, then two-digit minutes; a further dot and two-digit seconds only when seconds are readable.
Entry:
5.41
